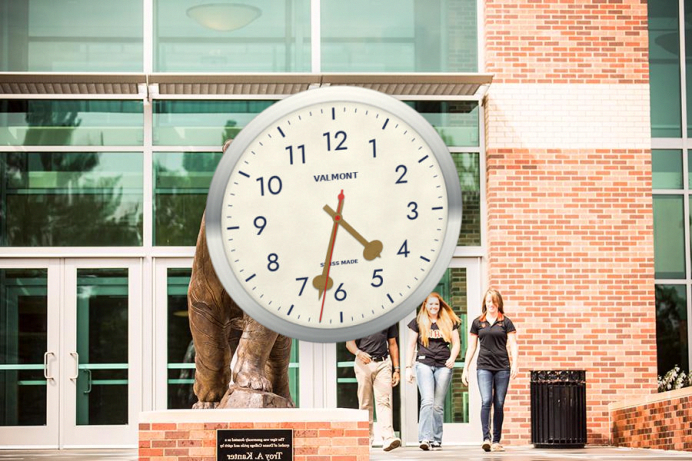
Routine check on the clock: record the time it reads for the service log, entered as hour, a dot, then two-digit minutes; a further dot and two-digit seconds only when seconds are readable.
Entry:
4.32.32
